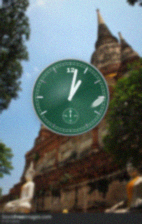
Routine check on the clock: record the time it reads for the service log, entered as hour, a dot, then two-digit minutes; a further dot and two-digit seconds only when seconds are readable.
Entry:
1.02
